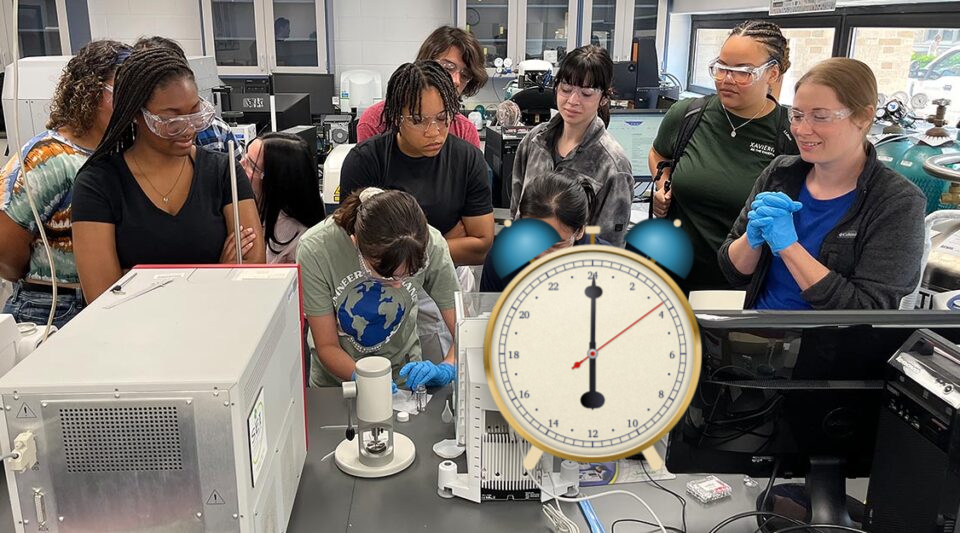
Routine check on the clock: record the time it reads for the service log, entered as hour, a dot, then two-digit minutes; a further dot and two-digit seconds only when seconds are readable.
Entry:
12.00.09
